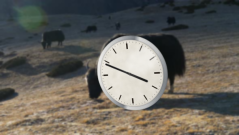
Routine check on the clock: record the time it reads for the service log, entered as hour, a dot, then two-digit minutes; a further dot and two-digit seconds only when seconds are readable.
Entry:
3.49
